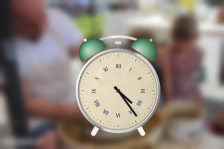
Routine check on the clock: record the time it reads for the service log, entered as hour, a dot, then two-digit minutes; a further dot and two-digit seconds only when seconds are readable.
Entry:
4.24
